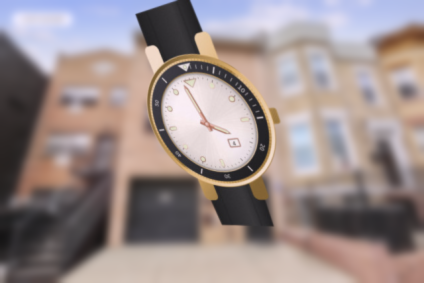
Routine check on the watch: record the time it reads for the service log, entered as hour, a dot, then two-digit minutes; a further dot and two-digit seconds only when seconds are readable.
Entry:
3.58
